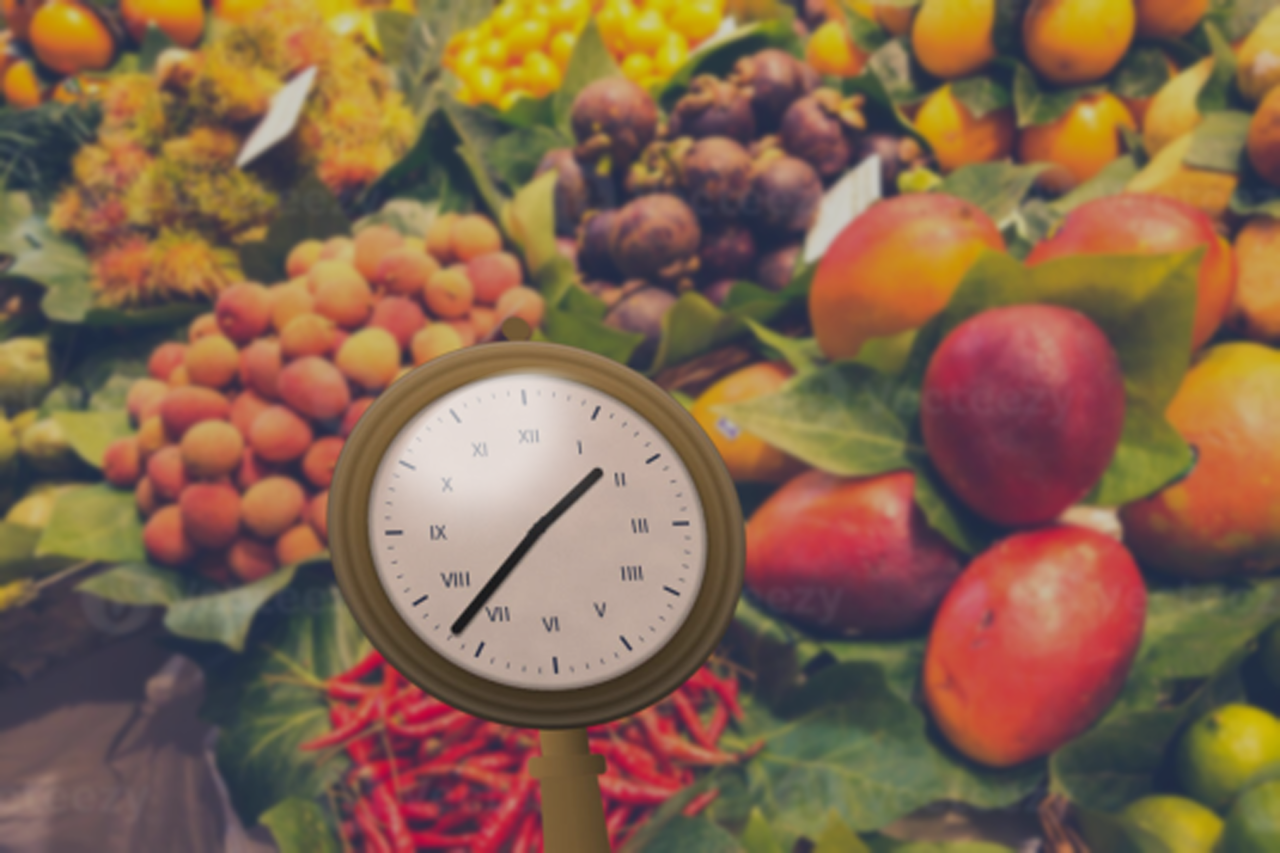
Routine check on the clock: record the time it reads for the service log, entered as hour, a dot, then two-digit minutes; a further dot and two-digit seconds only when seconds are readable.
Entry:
1.37
